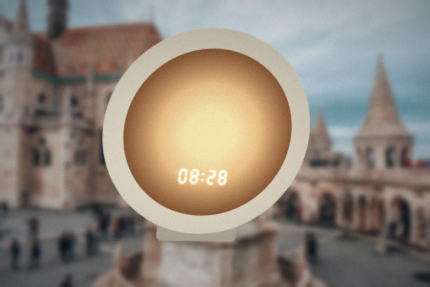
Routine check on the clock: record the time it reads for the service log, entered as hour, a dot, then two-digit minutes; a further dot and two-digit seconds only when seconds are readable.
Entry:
8.28
